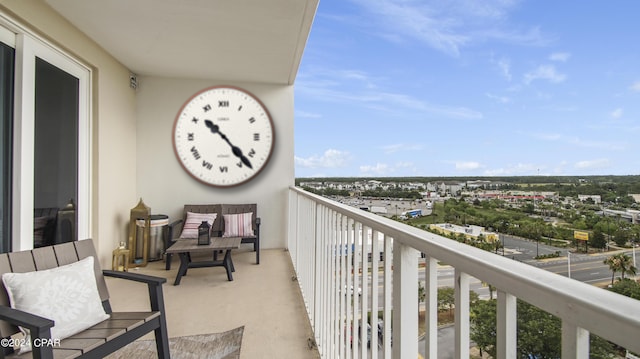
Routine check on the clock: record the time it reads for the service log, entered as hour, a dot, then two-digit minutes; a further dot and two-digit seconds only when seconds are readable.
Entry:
10.23
